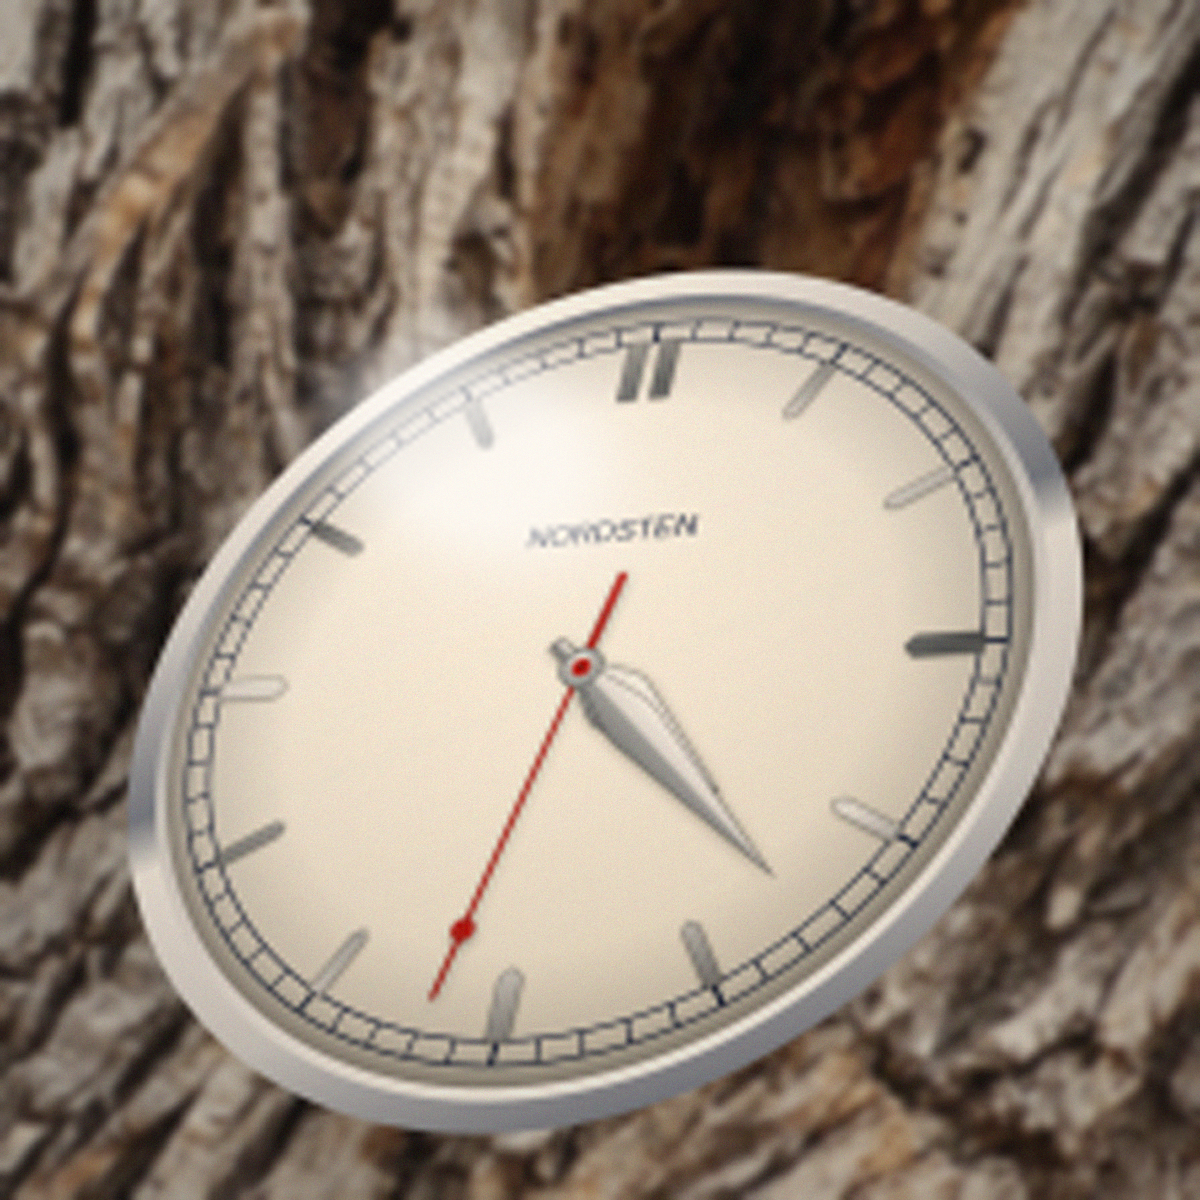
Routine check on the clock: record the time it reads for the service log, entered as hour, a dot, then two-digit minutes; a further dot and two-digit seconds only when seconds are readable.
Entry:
4.22.32
